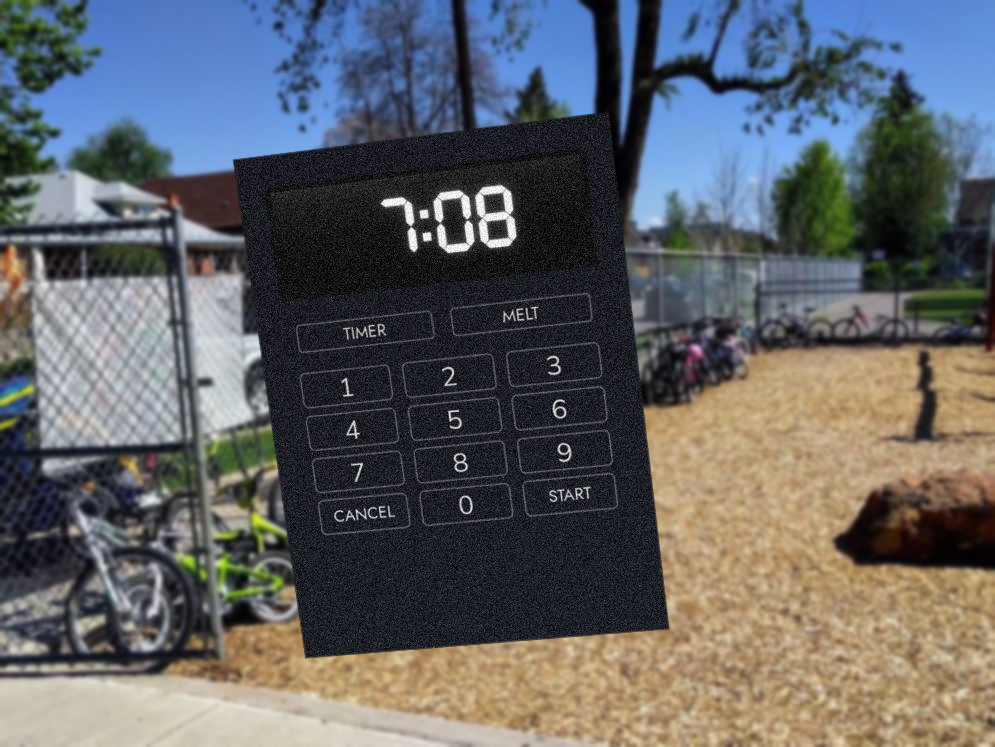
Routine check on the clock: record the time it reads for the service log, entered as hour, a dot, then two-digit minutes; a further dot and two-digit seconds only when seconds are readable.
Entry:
7.08
